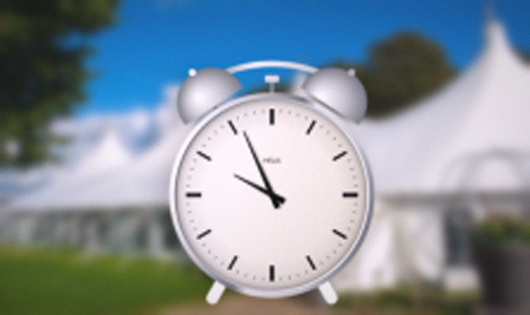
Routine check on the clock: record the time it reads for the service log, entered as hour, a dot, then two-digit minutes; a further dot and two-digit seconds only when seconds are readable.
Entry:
9.56
